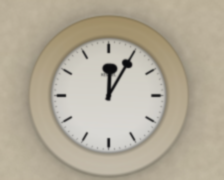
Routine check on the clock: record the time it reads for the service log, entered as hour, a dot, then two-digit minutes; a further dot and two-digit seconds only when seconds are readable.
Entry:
12.05
